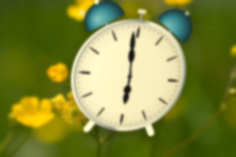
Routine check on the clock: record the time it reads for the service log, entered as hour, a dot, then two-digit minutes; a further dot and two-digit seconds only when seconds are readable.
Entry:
5.59
